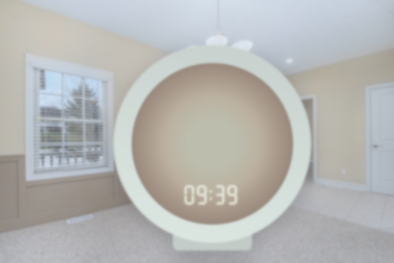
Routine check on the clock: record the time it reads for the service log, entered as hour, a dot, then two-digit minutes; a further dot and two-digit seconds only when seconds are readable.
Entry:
9.39
